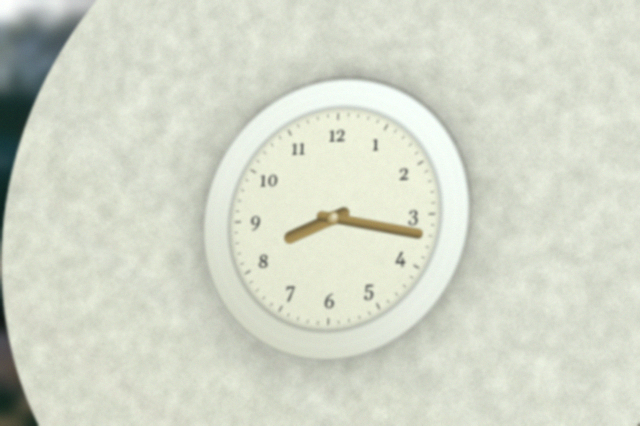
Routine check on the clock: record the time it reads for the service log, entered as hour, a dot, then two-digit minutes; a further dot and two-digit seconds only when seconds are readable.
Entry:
8.17
